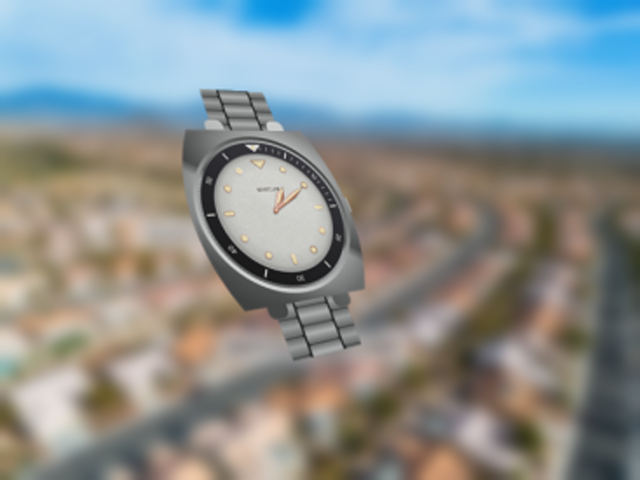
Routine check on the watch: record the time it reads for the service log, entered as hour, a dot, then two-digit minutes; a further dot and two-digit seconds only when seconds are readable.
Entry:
1.10
